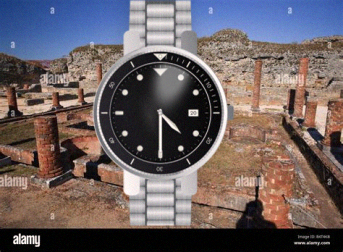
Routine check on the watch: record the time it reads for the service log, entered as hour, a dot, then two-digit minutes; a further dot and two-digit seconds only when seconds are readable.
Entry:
4.30
